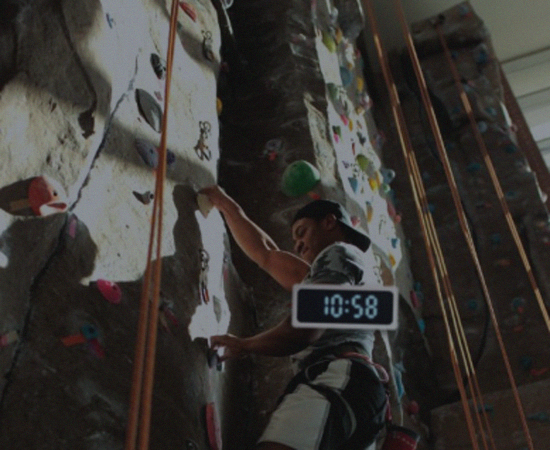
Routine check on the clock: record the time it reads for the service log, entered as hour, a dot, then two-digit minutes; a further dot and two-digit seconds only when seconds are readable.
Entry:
10.58
